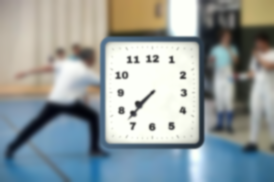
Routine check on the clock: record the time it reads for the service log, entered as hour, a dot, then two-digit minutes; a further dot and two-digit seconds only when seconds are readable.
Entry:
7.37
